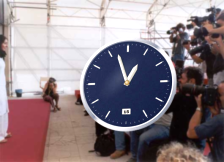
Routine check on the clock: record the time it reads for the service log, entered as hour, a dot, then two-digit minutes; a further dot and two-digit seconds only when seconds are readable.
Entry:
12.57
